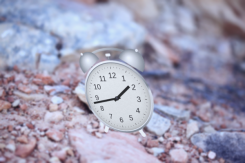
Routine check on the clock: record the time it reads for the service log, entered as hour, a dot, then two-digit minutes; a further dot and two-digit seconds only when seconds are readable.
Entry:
1.43
